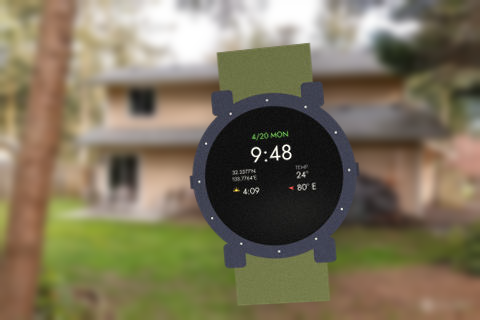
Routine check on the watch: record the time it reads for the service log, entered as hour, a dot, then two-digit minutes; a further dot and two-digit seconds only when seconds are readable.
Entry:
9.48
